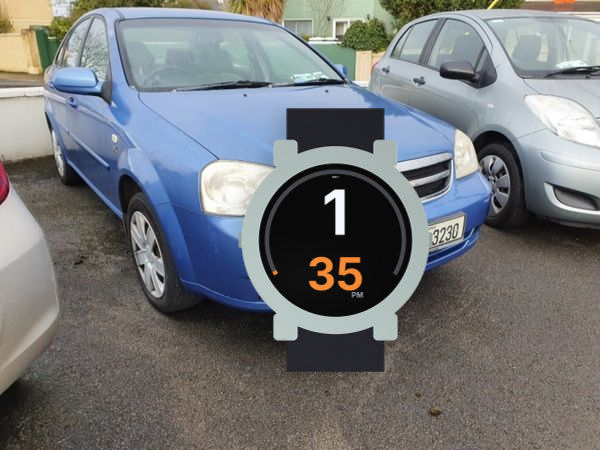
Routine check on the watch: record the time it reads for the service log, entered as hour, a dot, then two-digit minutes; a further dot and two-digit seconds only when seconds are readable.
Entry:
1.35
